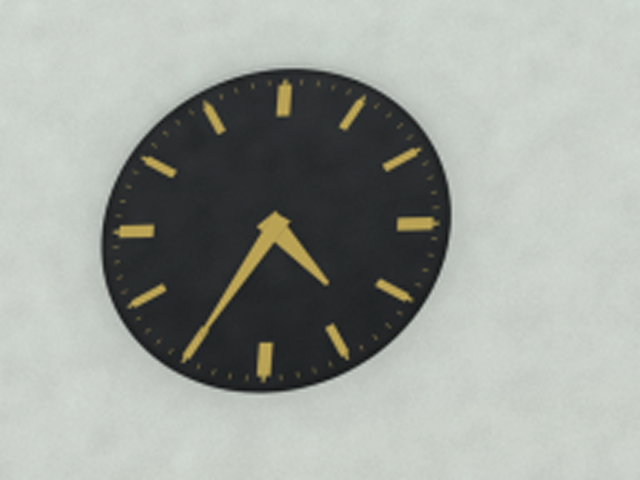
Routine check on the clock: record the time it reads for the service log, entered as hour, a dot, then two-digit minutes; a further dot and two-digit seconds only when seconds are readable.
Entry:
4.35
